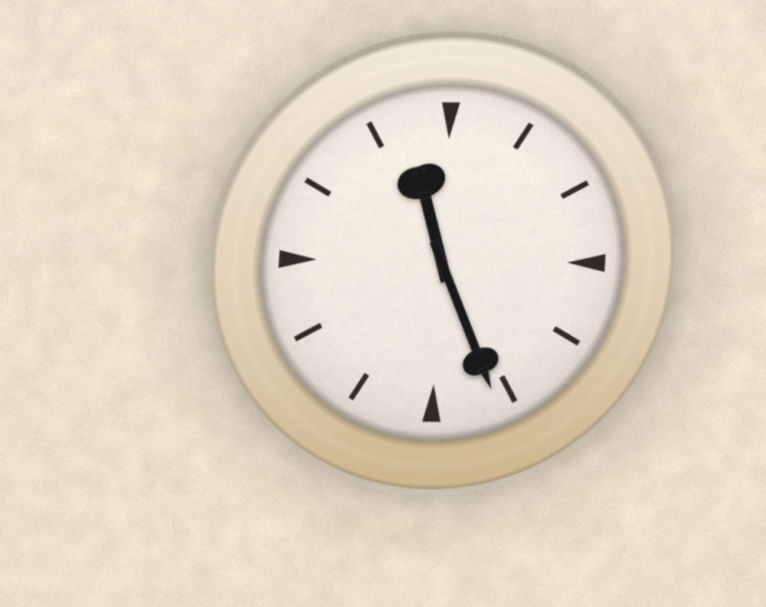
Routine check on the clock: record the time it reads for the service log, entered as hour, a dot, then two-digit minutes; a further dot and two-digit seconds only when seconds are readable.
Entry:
11.26
